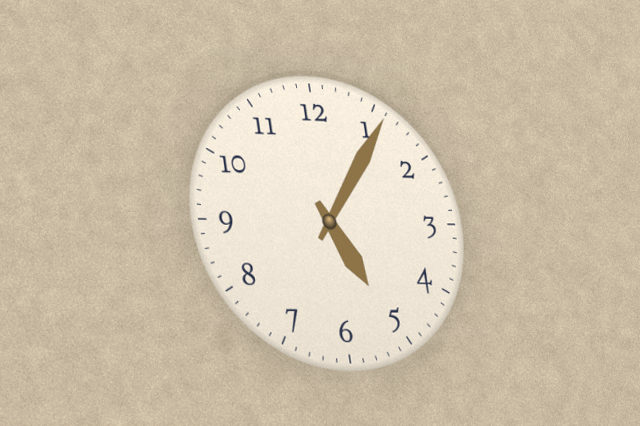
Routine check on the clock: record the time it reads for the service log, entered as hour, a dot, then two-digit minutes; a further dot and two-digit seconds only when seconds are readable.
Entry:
5.06
